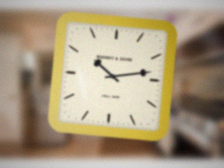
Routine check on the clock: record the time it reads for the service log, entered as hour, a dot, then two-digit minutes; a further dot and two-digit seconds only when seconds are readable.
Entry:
10.13
